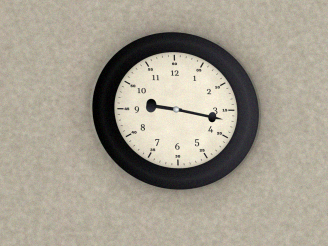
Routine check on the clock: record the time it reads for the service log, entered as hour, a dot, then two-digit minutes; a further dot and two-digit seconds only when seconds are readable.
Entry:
9.17
